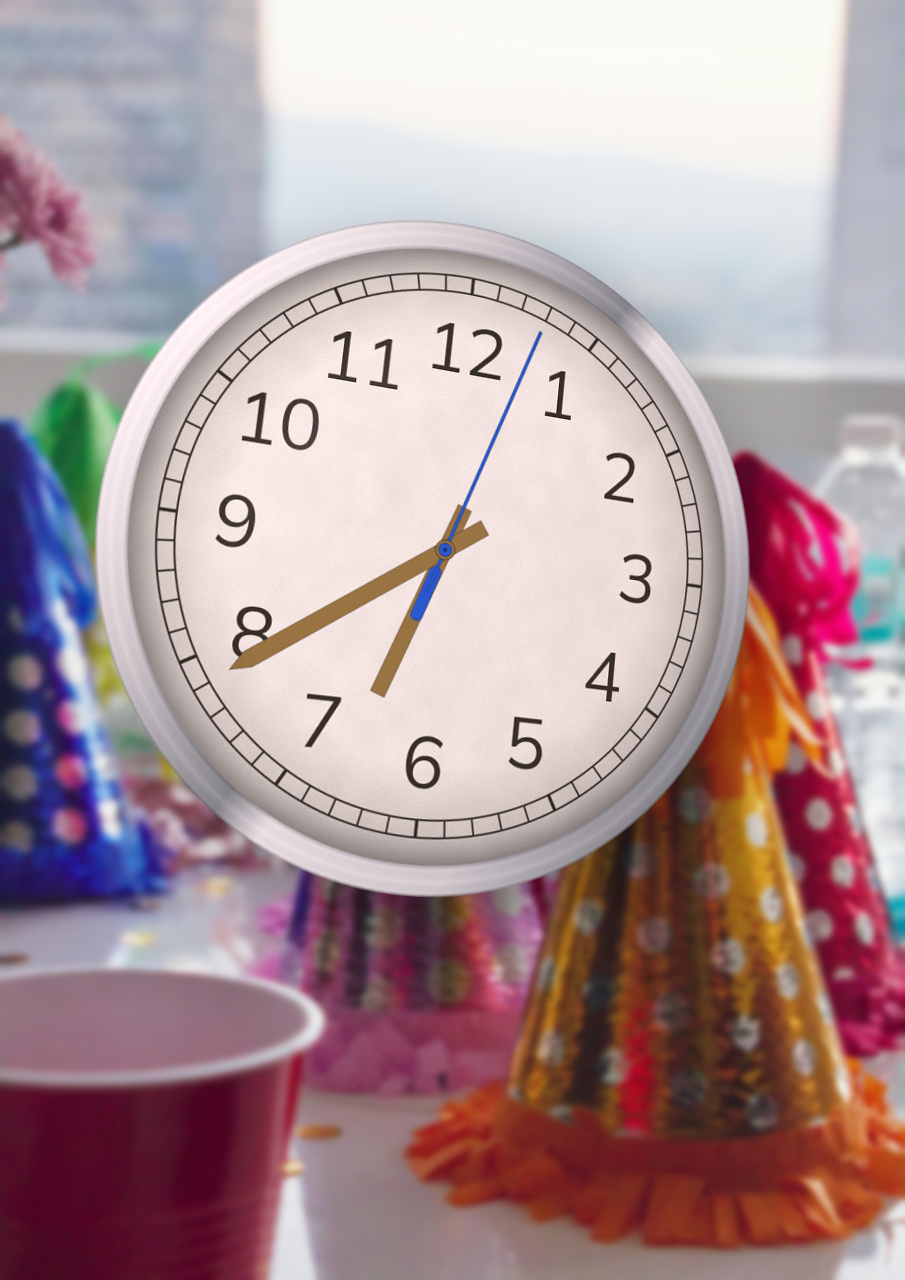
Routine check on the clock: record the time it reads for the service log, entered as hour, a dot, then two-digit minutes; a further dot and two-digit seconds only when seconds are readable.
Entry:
6.39.03
